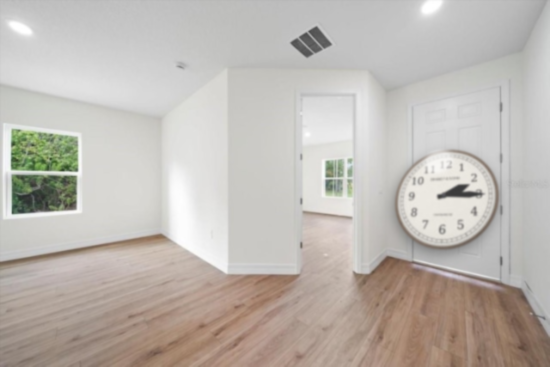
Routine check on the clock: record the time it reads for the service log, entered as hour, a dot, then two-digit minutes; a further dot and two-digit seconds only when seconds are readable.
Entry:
2.15
